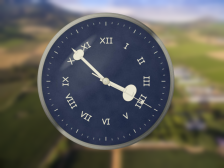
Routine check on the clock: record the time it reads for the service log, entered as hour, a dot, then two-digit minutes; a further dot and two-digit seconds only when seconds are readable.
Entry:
3.52.20
